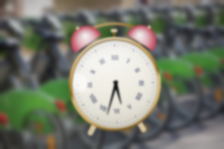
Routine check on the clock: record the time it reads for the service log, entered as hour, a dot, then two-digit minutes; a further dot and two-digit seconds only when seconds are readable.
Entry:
5.33
